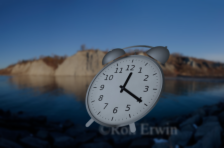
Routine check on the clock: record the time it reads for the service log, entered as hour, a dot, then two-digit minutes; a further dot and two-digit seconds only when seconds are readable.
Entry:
12.20
